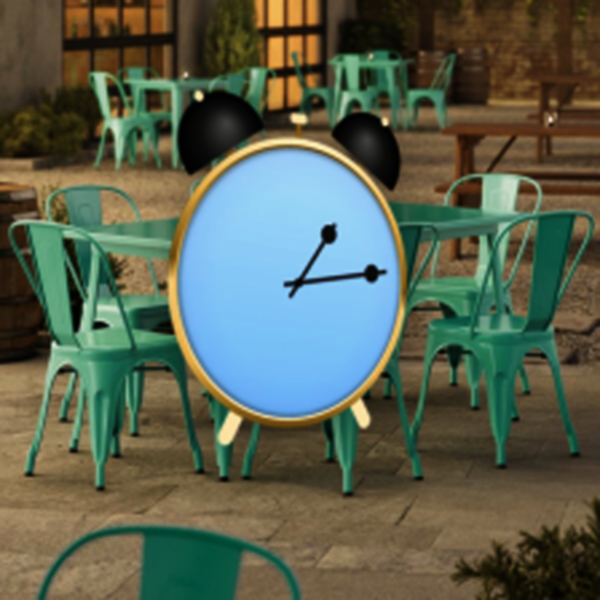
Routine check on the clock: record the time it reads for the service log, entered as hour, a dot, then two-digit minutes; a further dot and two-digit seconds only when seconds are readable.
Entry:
1.14
